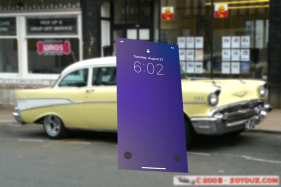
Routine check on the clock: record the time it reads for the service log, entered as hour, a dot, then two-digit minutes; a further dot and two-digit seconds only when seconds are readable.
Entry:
6.02
